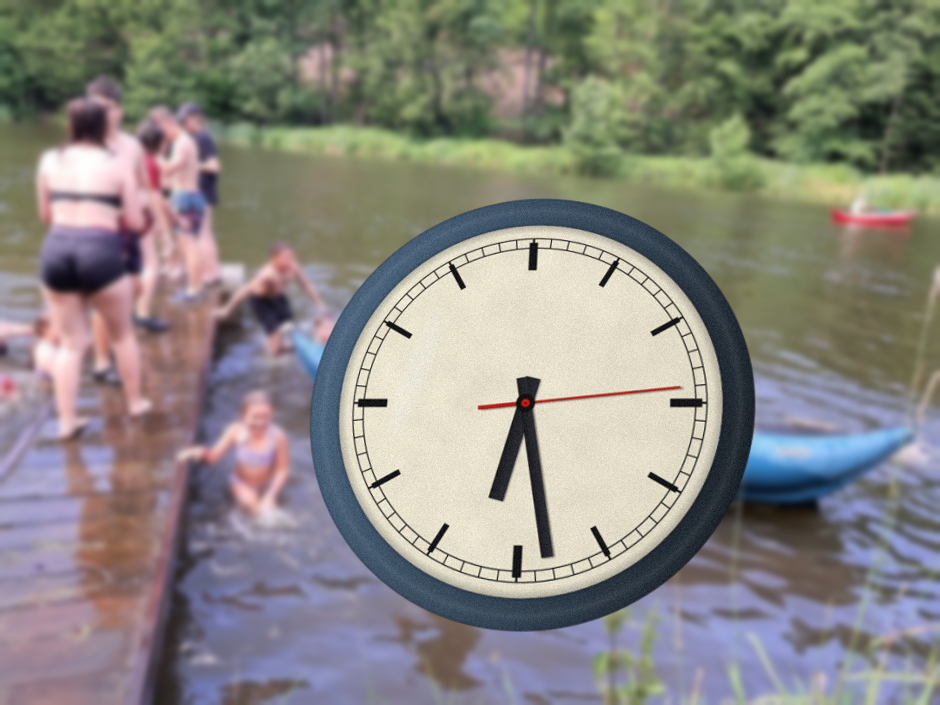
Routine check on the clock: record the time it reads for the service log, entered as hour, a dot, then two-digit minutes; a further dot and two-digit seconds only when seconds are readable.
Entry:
6.28.14
